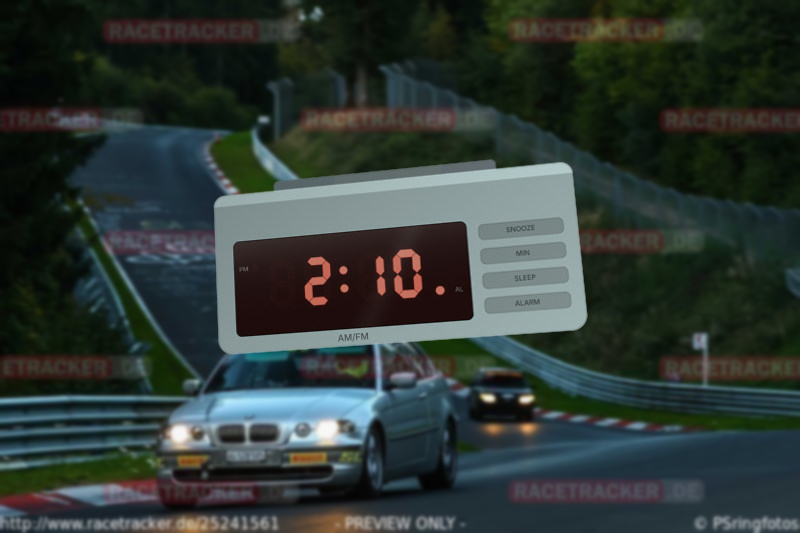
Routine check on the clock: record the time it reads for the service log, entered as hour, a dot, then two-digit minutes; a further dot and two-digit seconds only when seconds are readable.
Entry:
2.10
